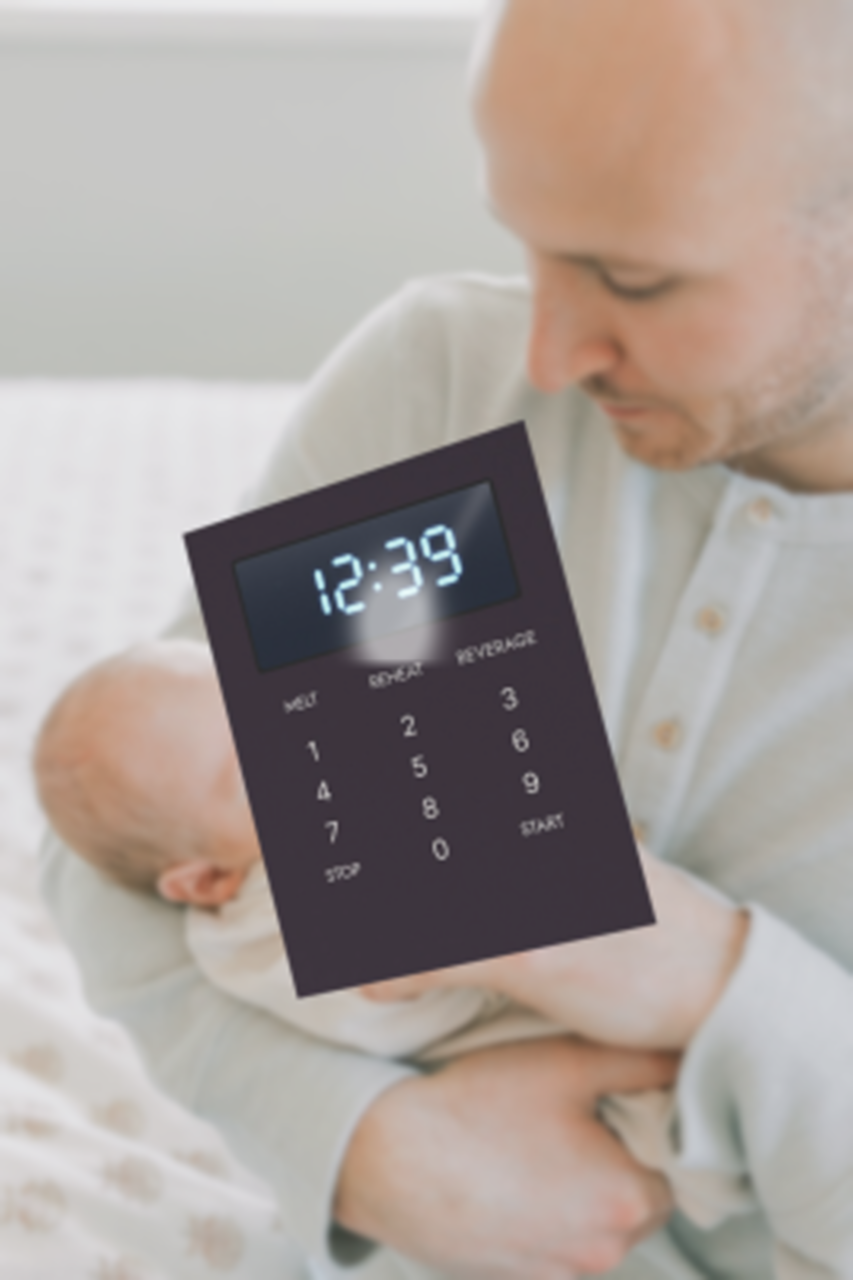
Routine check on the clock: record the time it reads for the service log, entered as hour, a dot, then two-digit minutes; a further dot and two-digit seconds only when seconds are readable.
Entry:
12.39
